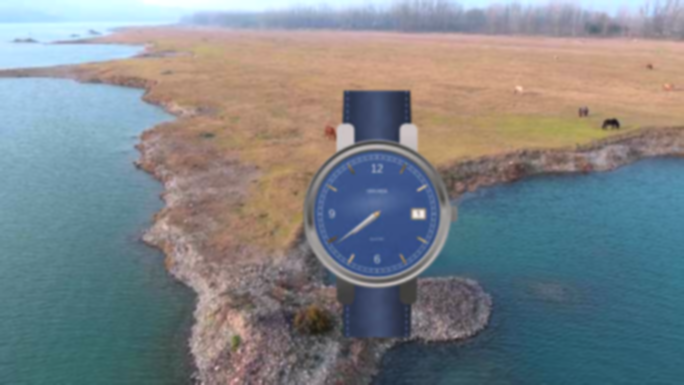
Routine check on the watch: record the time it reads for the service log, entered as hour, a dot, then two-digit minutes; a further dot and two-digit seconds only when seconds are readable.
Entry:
7.39
